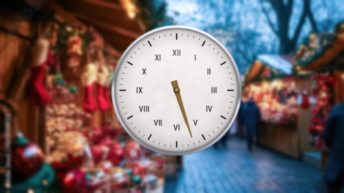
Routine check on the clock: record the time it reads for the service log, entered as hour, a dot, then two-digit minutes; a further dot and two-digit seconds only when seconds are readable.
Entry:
5.27
